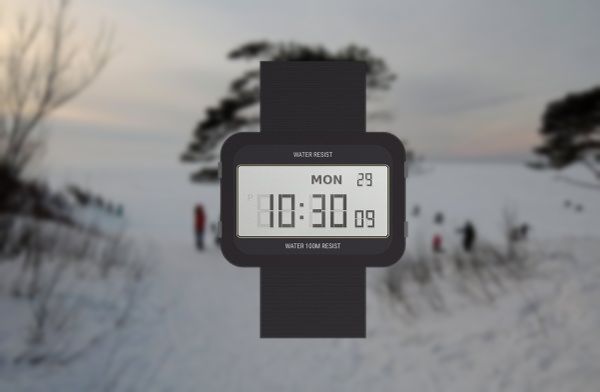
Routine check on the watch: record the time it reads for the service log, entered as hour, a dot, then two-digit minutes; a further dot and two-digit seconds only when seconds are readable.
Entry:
10.30.09
